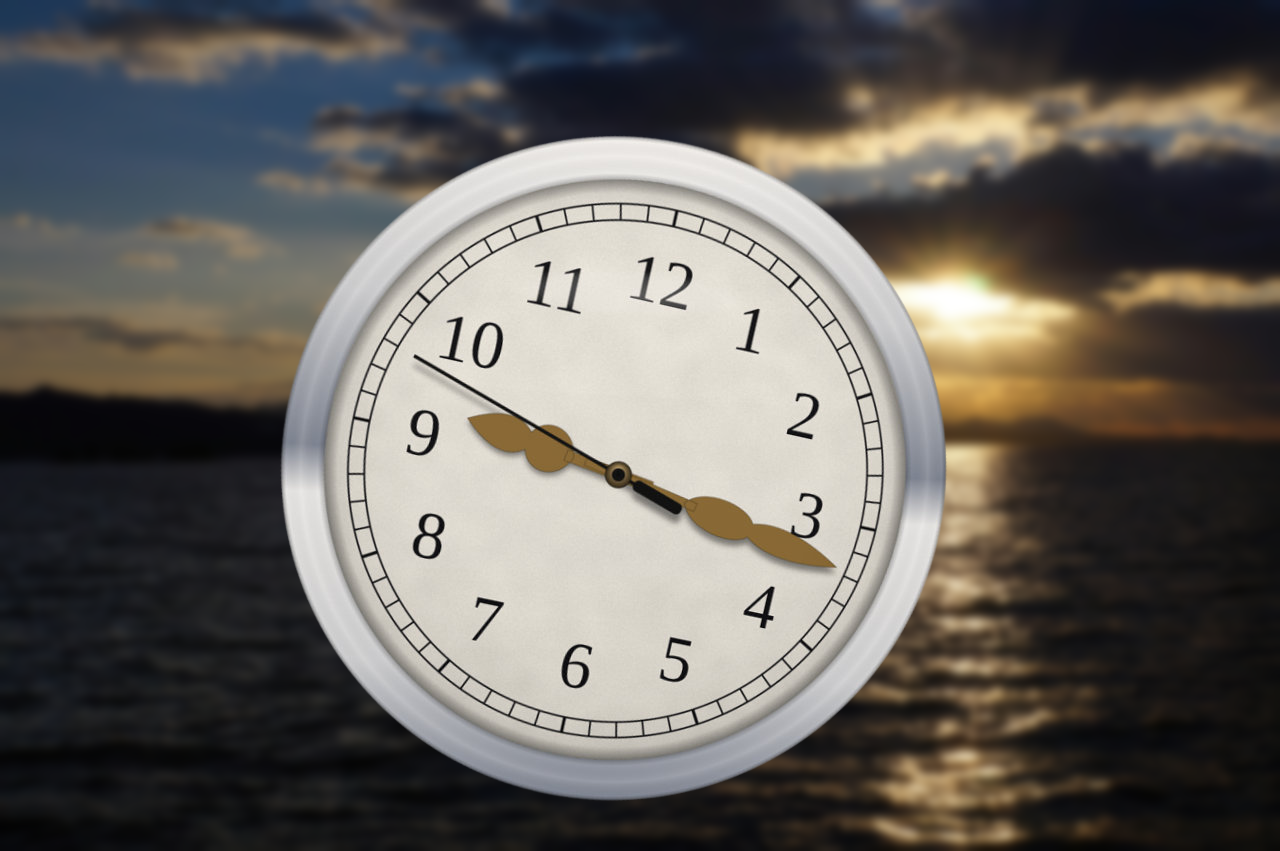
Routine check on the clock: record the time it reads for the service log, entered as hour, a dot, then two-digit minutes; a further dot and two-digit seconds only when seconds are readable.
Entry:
9.16.48
